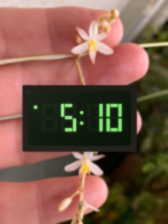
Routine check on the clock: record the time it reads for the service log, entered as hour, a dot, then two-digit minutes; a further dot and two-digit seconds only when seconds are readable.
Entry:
5.10
